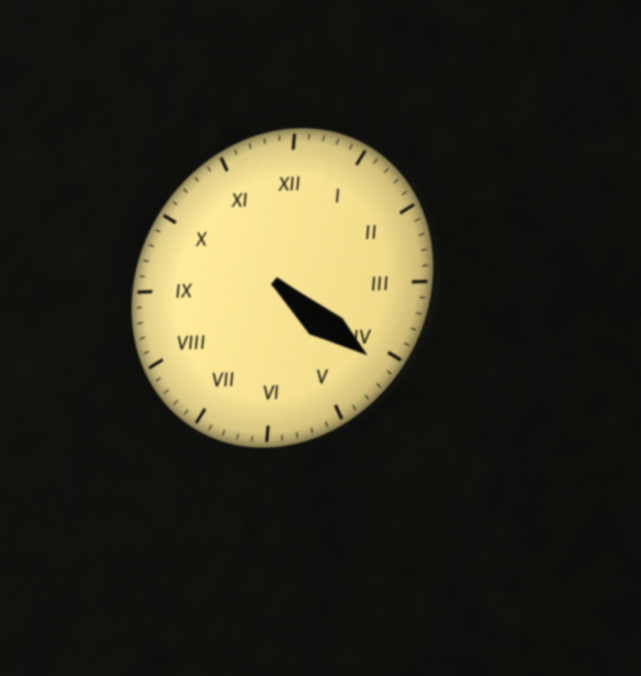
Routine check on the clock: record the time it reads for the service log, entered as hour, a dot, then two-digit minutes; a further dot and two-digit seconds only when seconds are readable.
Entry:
4.21
